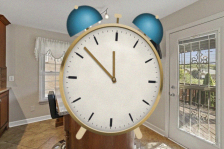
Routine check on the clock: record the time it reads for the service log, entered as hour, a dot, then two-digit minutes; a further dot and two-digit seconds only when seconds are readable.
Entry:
11.52
